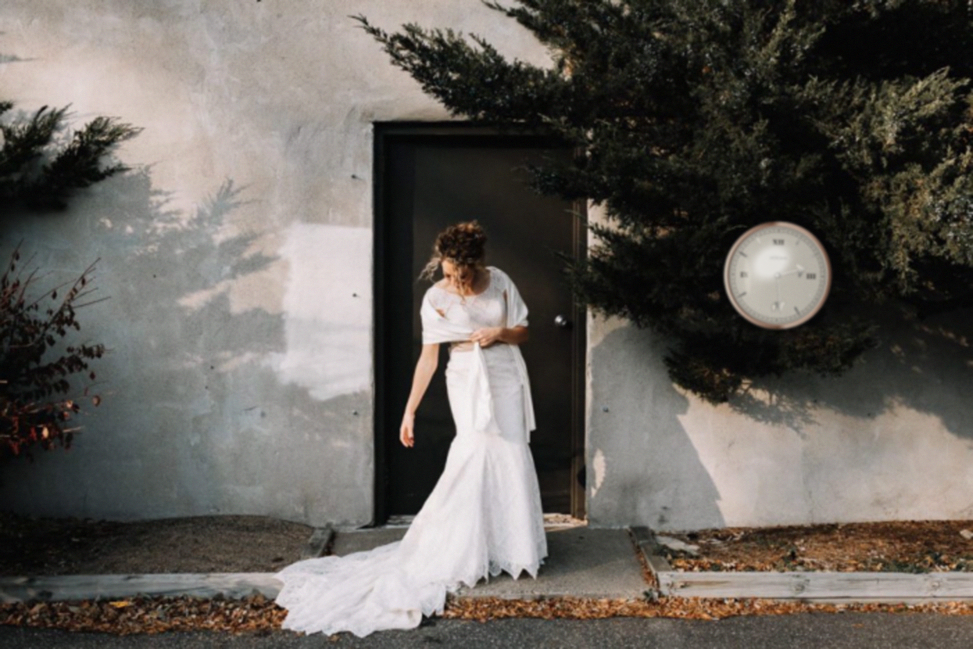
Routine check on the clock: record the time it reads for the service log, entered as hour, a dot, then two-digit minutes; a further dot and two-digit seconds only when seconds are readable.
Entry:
2.29
